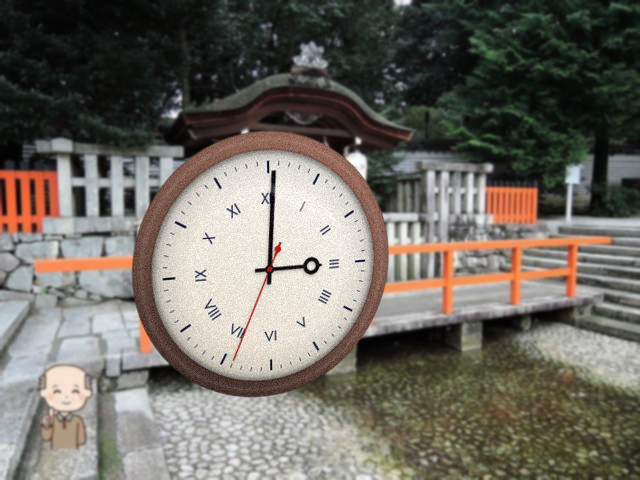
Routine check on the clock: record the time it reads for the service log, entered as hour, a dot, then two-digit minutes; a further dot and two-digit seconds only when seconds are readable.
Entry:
3.00.34
